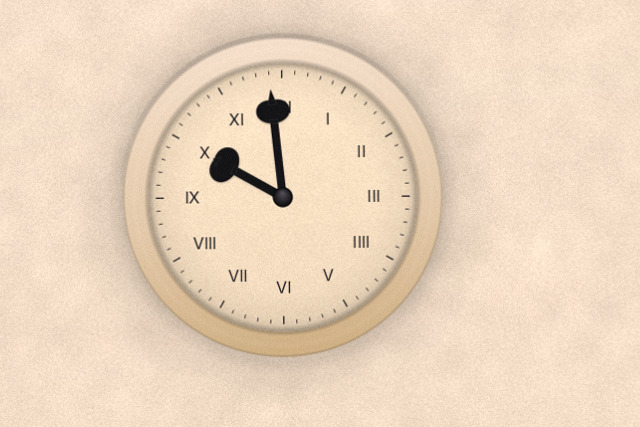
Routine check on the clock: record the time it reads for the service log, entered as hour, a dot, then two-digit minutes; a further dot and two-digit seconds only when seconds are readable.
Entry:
9.59
